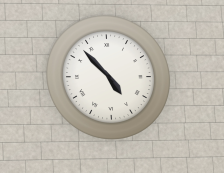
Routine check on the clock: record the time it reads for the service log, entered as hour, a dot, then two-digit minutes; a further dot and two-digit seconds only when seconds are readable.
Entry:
4.53
